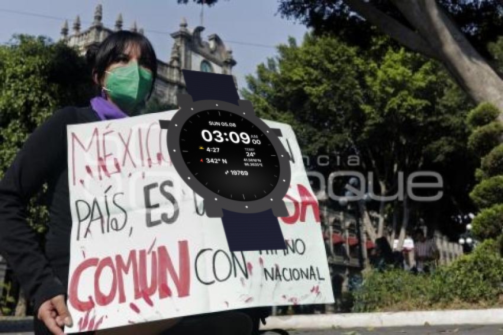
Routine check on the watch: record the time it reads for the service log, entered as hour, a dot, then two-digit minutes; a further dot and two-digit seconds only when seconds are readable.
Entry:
3.09
